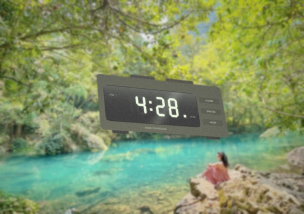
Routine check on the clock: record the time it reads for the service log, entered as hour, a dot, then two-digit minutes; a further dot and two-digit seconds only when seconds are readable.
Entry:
4.28
